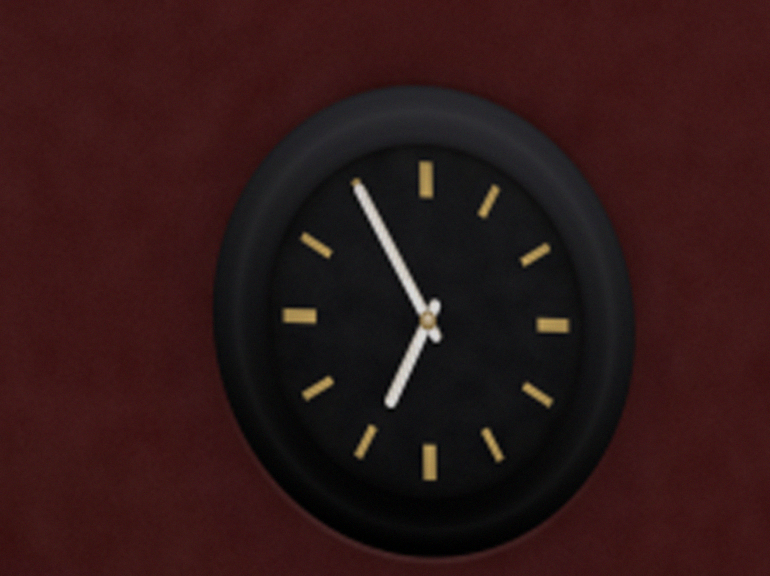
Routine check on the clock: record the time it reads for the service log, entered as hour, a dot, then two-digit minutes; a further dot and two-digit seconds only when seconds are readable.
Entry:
6.55
